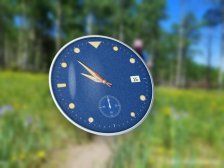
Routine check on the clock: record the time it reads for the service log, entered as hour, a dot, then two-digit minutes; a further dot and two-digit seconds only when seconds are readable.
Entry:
9.53
